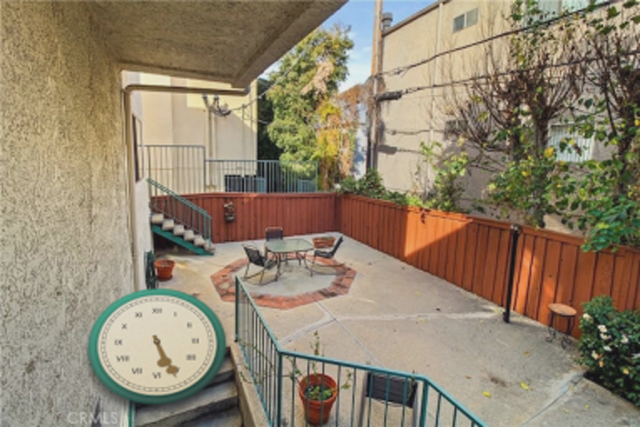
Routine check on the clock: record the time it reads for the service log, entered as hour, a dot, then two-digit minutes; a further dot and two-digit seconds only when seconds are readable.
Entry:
5.26
